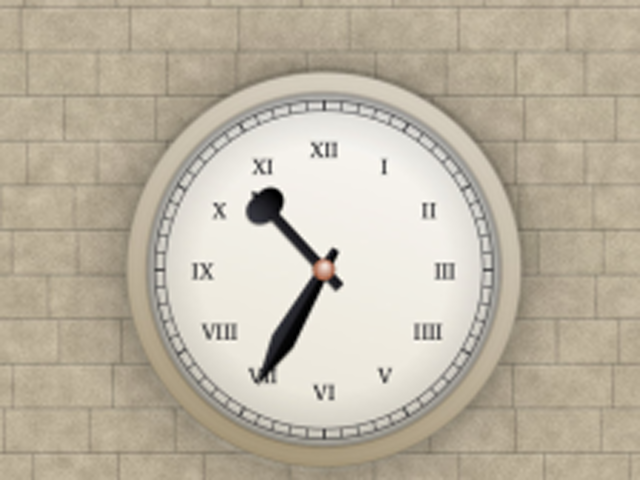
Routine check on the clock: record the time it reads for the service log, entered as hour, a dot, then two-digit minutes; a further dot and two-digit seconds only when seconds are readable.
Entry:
10.35
